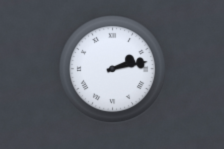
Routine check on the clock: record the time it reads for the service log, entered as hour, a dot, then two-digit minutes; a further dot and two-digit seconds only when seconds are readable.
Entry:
2.13
